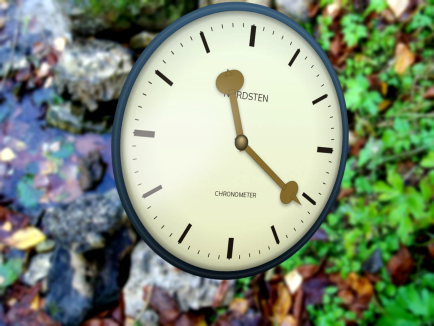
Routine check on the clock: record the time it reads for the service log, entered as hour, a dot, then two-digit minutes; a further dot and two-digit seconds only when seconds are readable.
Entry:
11.21
